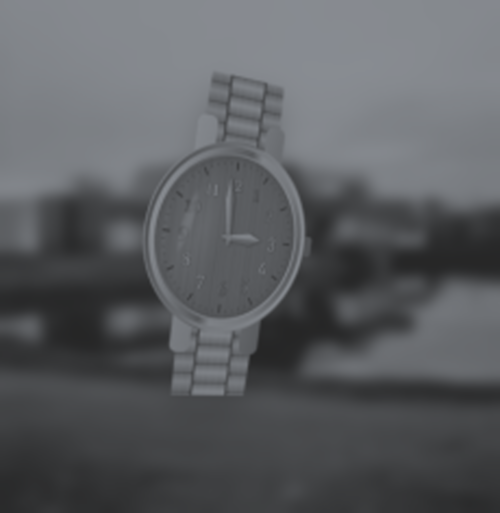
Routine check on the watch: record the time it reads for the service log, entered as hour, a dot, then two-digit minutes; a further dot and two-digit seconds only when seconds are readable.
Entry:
2.59
